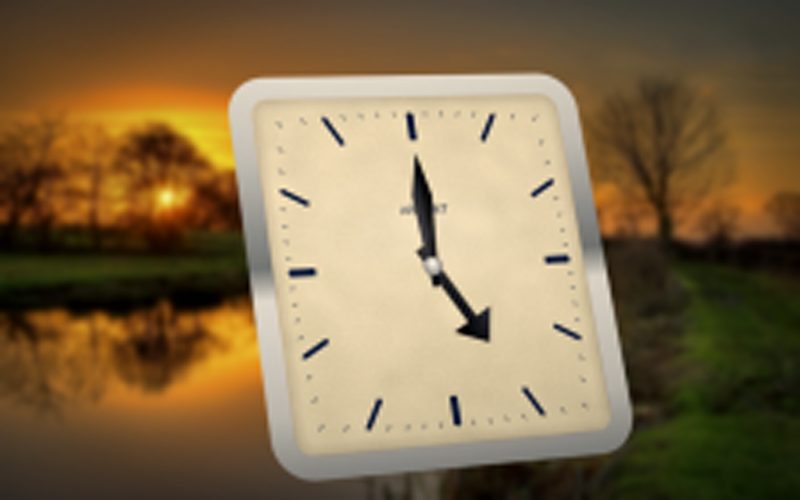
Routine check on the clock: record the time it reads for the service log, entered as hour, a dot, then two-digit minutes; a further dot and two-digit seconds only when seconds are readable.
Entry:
5.00
